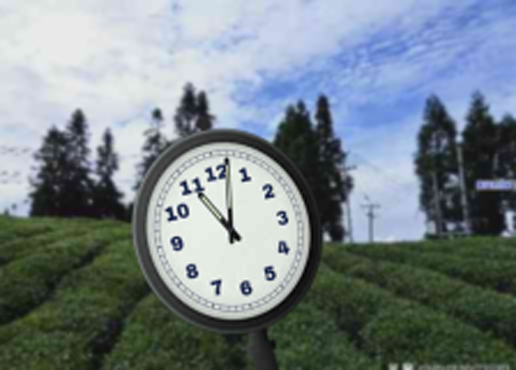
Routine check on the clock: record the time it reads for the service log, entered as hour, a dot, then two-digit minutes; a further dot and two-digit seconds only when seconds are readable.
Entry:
11.02
